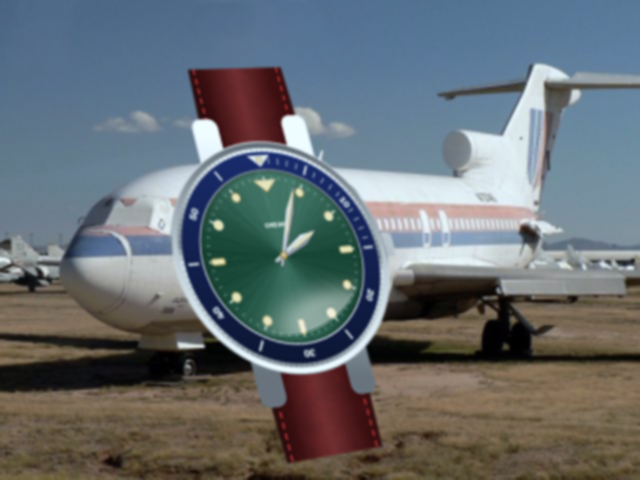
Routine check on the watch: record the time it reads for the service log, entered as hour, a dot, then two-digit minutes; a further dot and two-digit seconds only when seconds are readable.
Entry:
2.04
